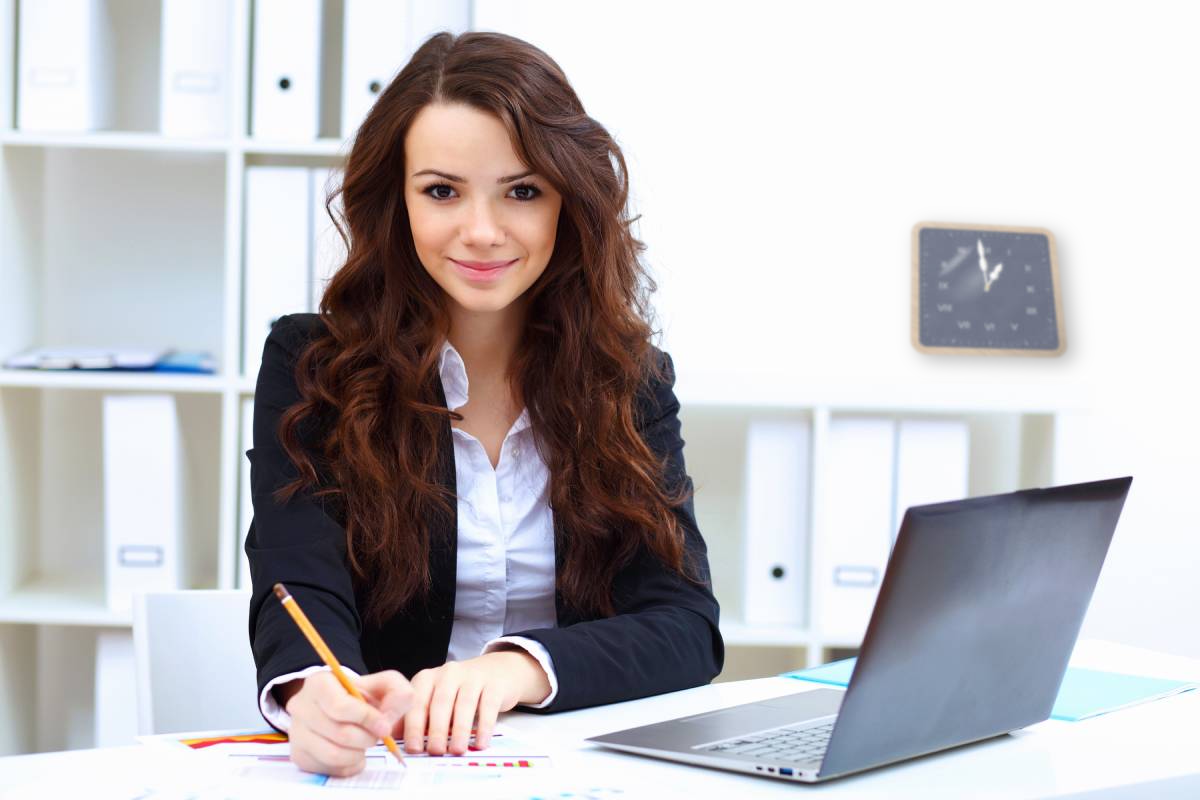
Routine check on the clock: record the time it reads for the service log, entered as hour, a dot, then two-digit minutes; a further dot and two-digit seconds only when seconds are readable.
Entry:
12.59
